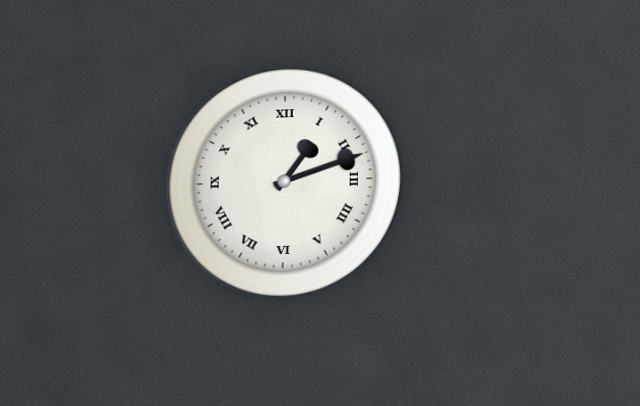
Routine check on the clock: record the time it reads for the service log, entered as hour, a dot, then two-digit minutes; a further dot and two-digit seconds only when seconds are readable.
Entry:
1.12
